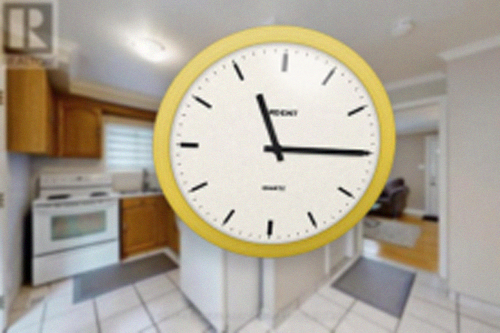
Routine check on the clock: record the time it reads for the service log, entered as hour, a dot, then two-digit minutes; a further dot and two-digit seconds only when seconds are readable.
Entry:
11.15
